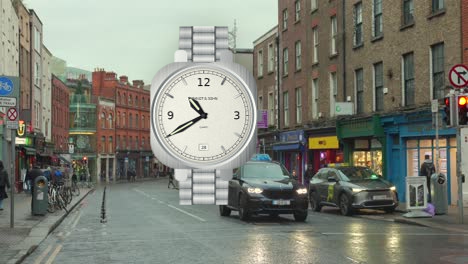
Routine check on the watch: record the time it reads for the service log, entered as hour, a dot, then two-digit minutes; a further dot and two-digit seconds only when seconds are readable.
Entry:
10.40
